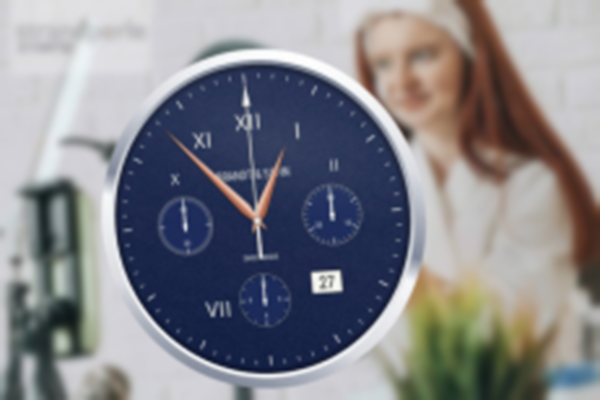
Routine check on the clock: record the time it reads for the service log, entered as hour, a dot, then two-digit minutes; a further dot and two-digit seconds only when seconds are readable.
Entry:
12.53
